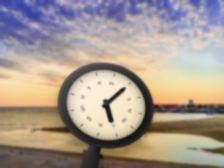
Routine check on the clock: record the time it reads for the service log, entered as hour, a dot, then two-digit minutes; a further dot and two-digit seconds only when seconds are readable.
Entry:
5.05
